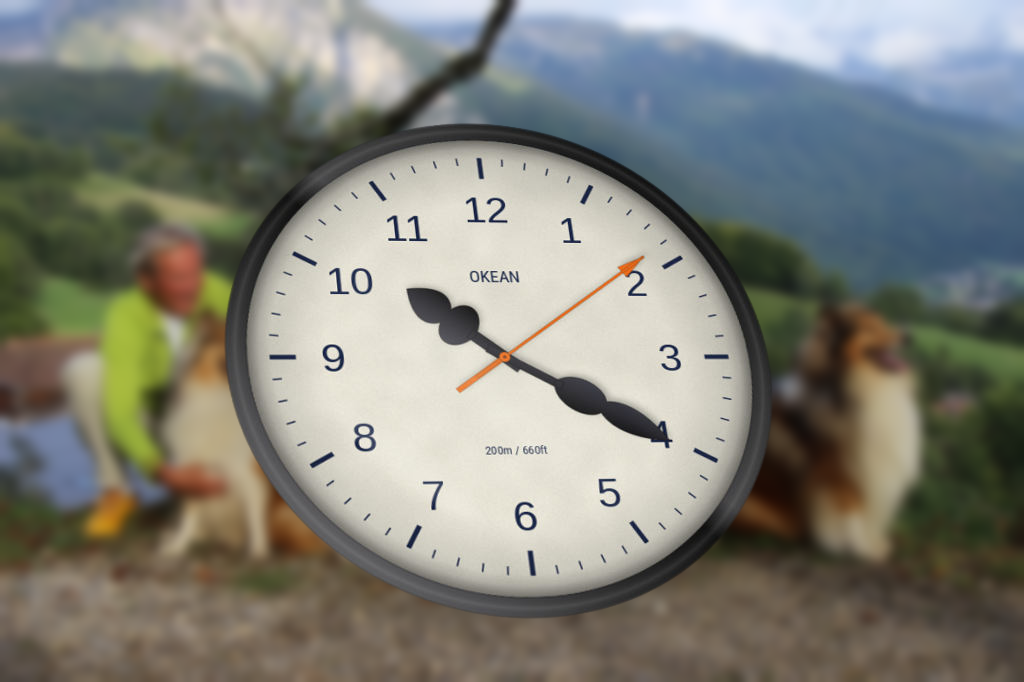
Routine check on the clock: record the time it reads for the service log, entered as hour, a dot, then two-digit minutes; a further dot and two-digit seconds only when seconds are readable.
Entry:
10.20.09
